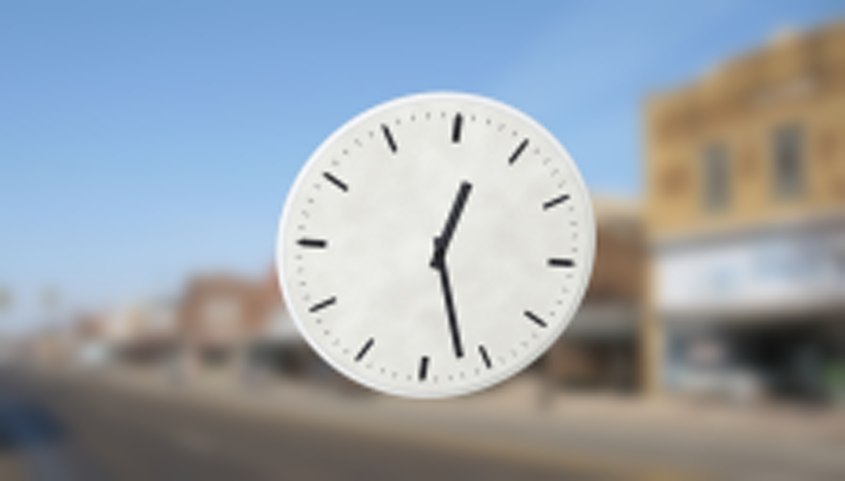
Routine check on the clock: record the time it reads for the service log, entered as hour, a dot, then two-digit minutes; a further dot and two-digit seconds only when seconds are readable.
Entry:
12.27
